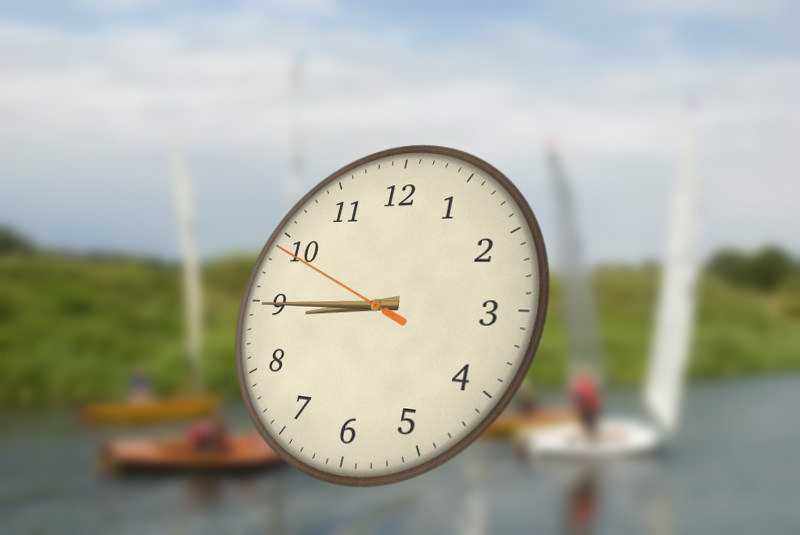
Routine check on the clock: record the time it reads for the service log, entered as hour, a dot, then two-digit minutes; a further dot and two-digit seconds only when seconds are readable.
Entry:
8.44.49
